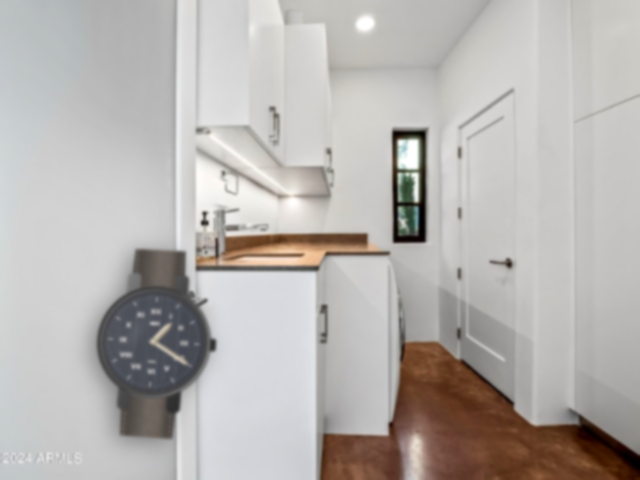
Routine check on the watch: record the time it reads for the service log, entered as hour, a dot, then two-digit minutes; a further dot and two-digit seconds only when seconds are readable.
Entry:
1.20
